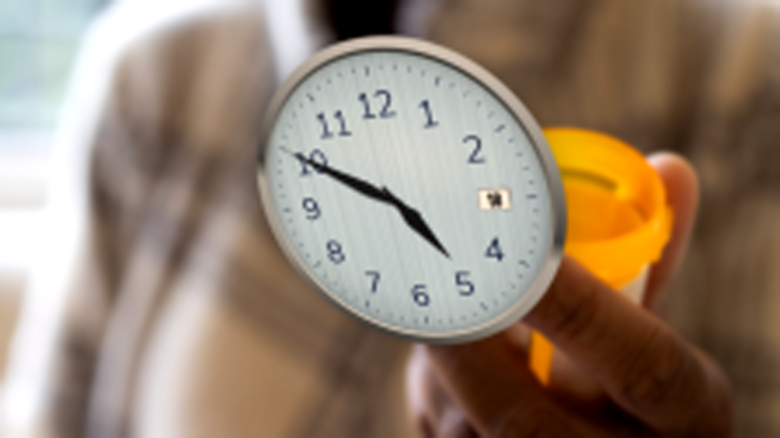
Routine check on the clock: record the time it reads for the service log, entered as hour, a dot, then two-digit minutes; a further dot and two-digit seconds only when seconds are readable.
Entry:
4.50
